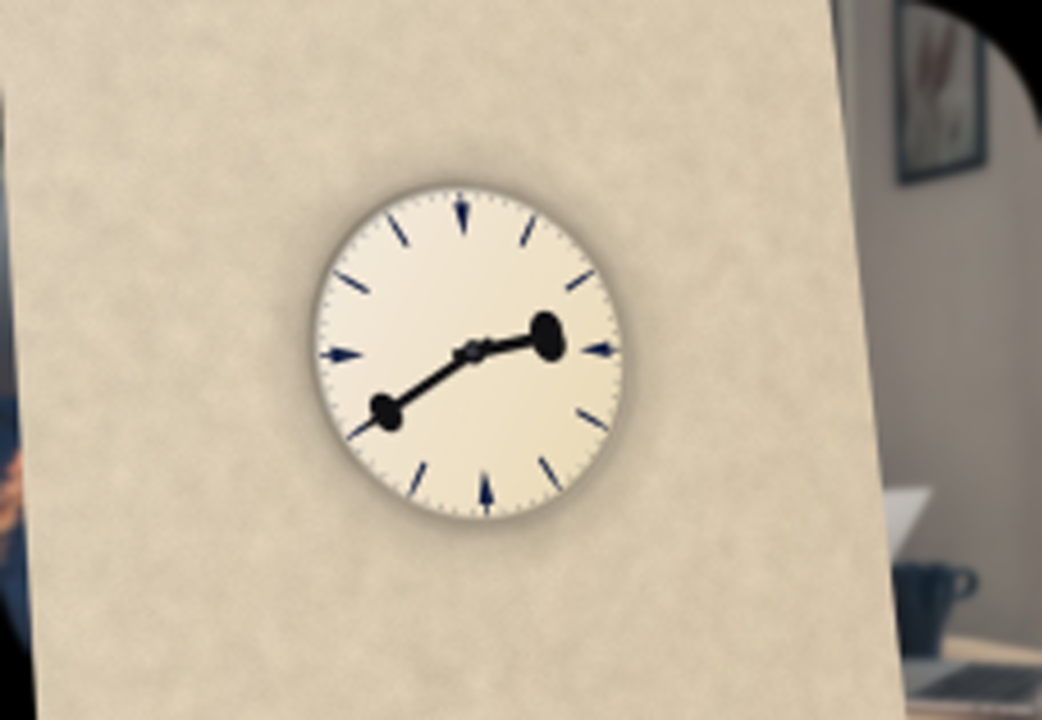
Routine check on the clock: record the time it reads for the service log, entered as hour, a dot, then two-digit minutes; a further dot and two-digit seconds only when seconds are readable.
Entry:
2.40
